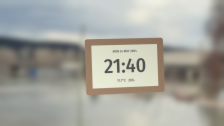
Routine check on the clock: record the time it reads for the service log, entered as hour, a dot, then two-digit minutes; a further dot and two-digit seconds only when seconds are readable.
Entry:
21.40
